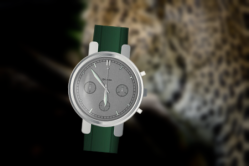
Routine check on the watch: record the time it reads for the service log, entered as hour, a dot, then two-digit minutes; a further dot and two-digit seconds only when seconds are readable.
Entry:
5.53
